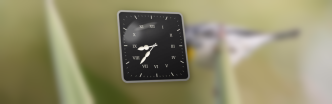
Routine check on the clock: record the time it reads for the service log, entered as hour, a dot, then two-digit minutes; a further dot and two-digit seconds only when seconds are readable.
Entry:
8.37
